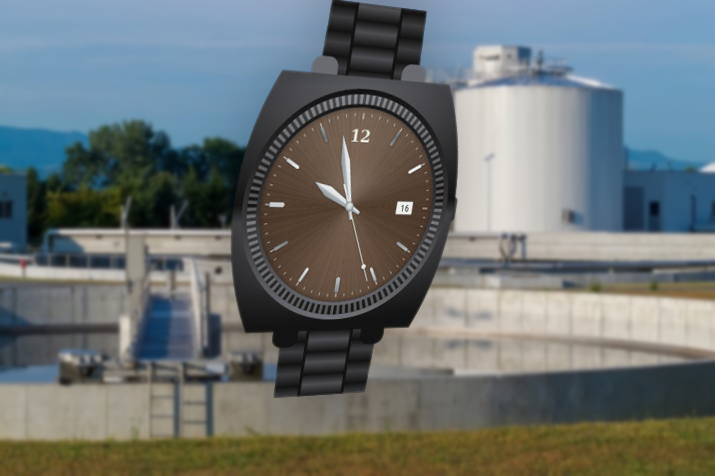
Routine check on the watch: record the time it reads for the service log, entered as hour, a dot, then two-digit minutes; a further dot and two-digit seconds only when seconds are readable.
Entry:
9.57.26
